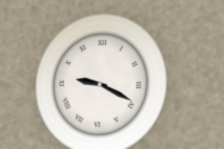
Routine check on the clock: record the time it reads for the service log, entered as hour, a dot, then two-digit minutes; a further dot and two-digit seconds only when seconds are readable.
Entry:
9.19
